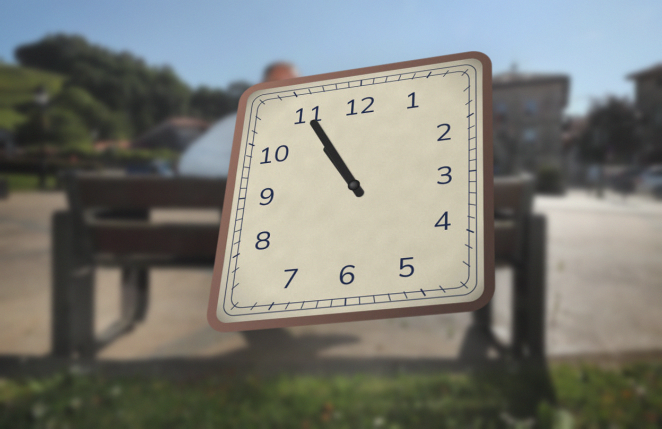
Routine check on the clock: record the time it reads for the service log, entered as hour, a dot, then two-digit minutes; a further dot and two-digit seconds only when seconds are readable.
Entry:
10.55
